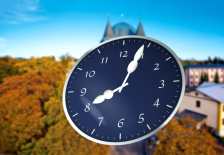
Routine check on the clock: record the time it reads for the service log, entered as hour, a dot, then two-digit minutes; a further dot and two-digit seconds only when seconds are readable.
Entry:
8.04
